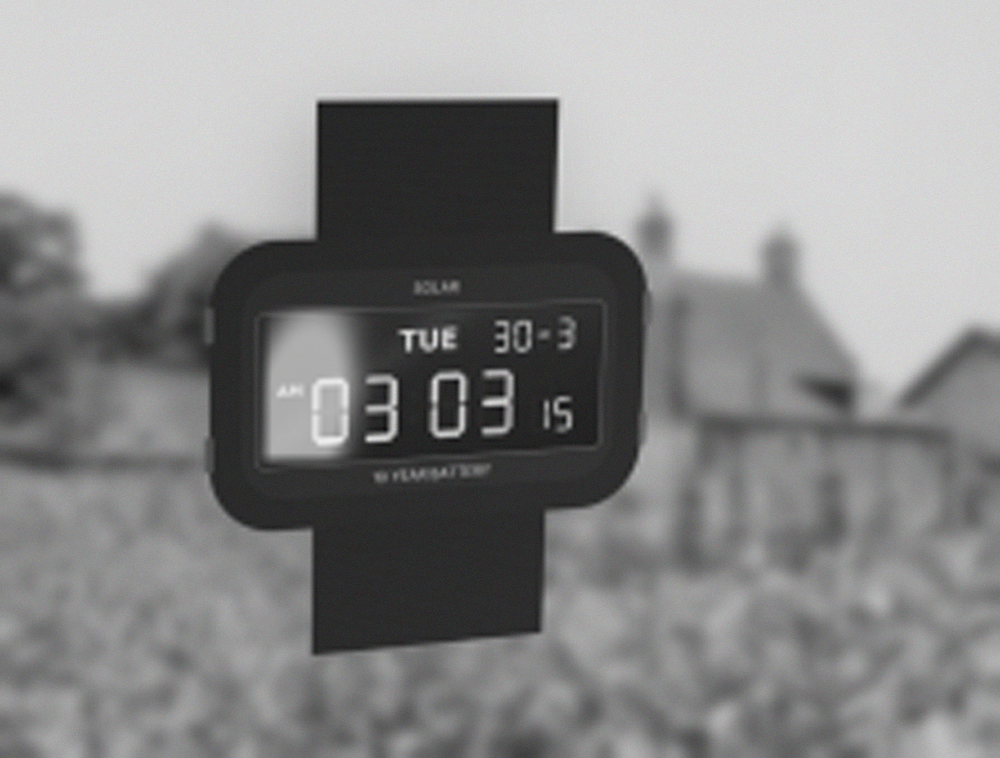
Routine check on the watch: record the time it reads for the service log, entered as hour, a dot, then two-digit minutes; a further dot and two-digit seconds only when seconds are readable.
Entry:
3.03.15
